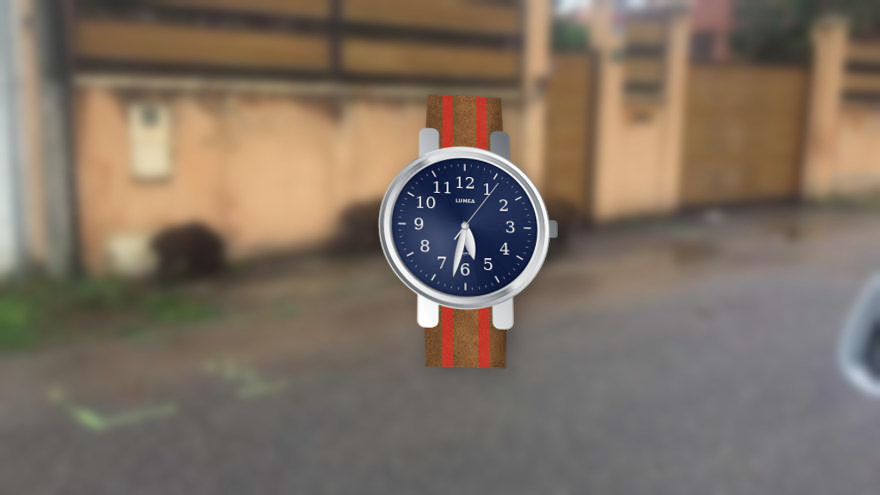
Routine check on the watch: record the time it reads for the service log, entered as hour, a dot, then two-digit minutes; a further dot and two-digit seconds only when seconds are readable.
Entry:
5.32.06
